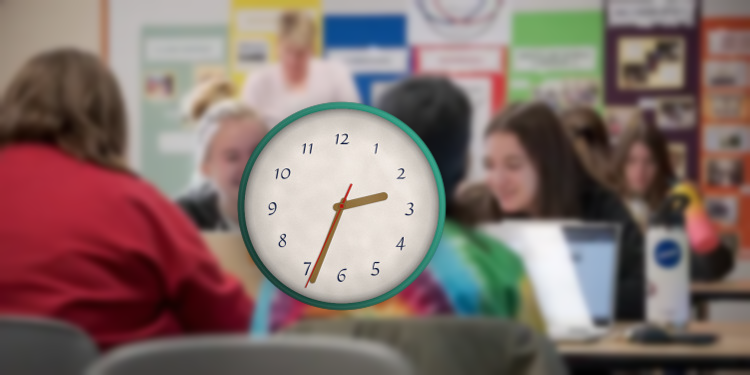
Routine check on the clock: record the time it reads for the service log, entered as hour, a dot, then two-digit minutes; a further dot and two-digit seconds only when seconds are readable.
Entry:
2.33.34
